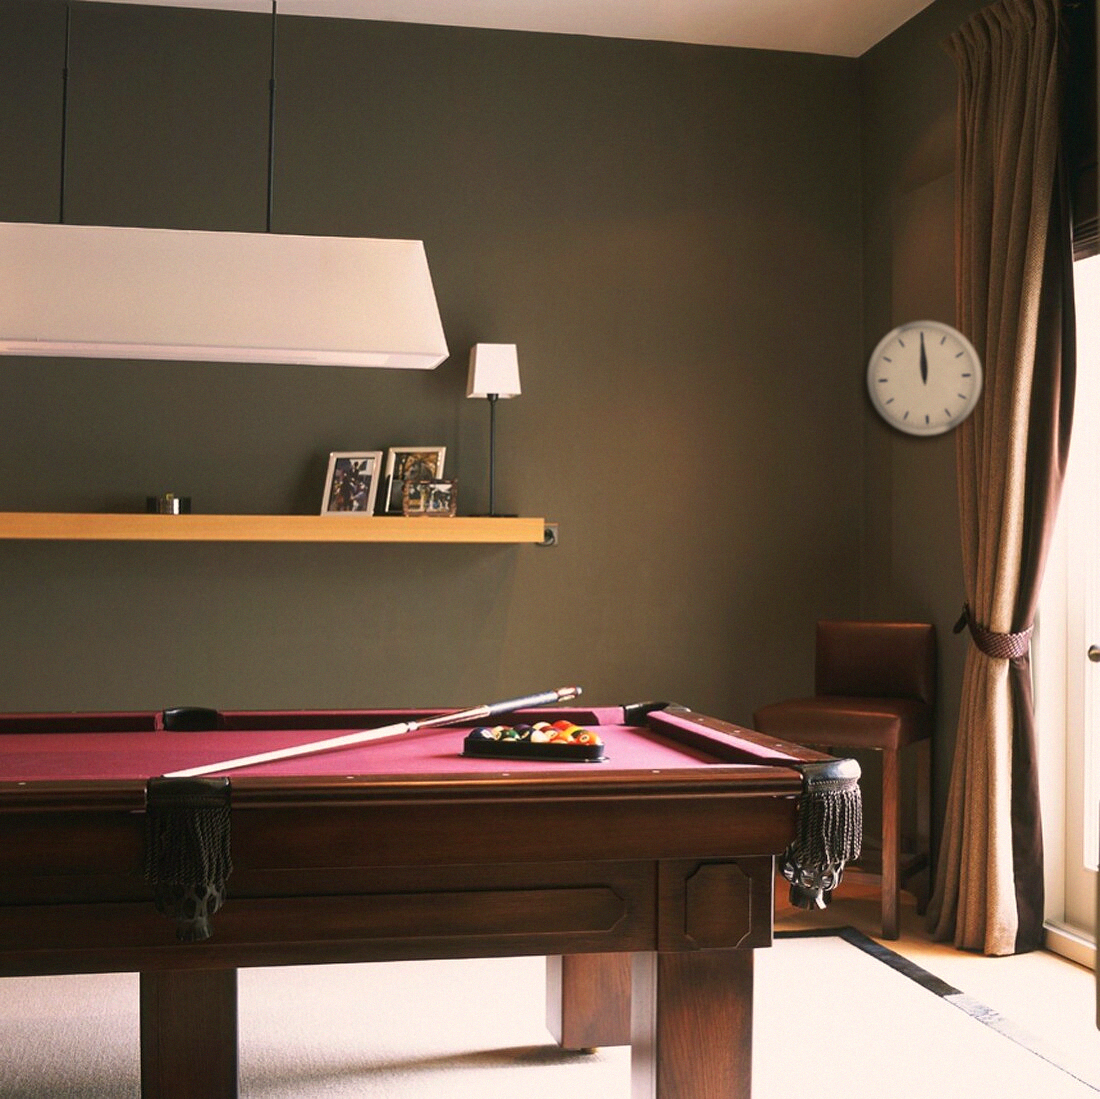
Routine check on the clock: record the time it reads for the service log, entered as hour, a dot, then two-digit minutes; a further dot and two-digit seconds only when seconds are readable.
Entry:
12.00
